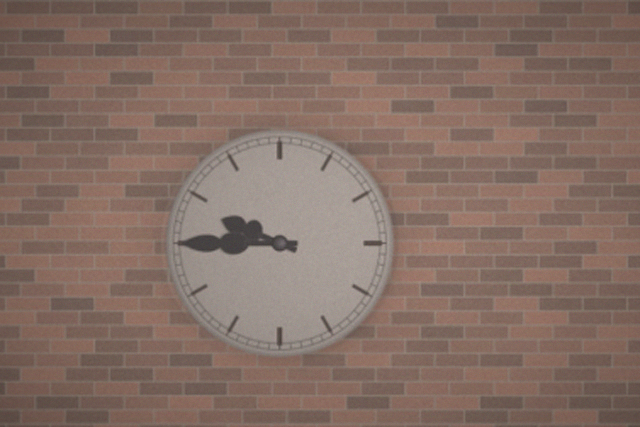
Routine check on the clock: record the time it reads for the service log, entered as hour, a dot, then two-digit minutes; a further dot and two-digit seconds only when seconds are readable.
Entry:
9.45
